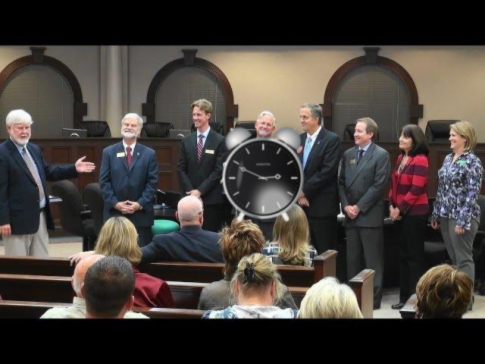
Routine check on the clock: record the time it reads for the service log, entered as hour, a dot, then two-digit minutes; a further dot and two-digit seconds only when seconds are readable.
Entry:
2.49
